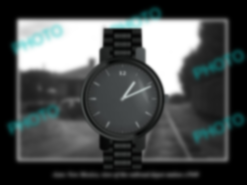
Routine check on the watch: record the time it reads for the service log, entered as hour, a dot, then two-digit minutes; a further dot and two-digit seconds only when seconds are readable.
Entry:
1.11
